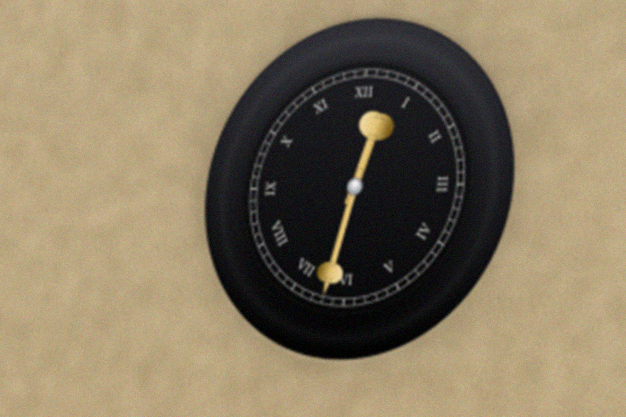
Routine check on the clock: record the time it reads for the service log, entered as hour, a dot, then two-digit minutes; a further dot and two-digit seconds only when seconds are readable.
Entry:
12.32
